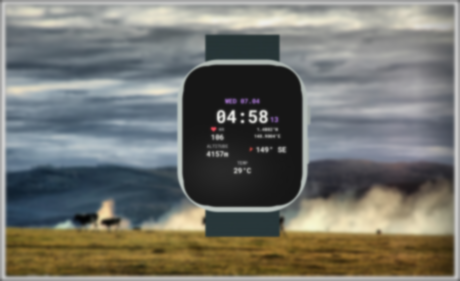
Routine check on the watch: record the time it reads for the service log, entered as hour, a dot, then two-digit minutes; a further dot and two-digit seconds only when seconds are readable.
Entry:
4.58
